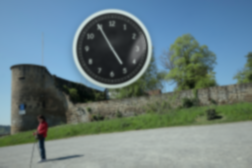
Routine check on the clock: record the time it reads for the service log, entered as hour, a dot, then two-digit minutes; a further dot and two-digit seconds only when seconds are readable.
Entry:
4.55
